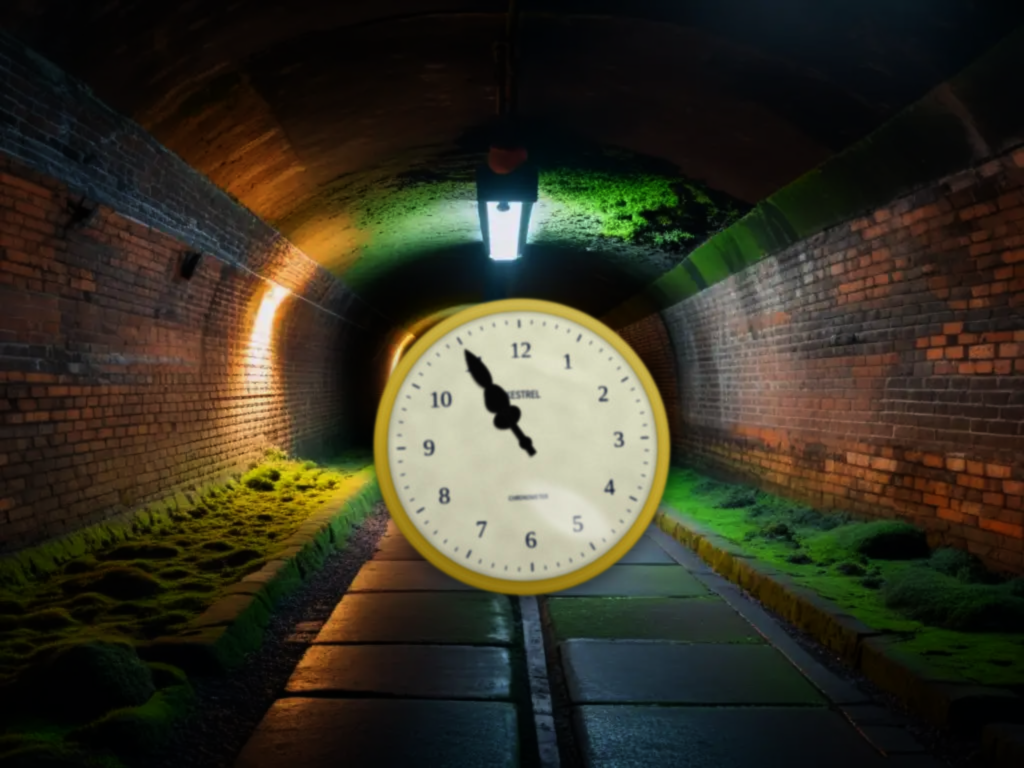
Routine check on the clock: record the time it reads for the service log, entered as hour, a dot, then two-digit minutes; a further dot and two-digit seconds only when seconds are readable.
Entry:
10.55
